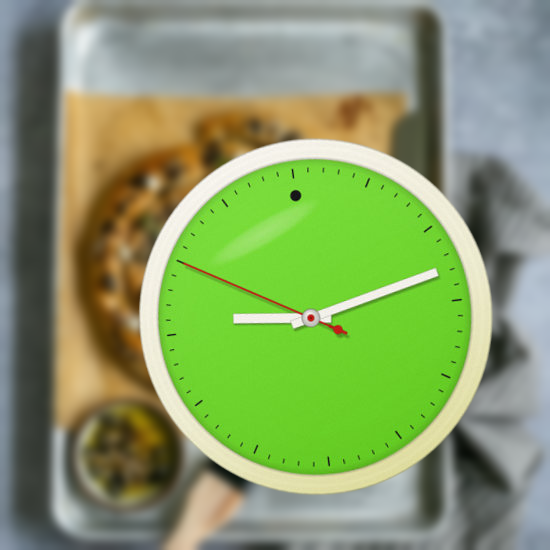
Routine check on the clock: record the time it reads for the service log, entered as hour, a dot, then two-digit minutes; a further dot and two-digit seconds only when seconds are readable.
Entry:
9.12.50
